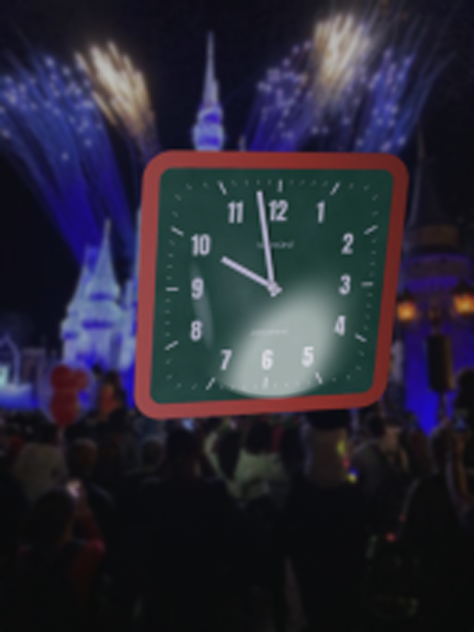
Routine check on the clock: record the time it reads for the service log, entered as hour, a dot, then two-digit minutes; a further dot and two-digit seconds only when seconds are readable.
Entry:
9.58
